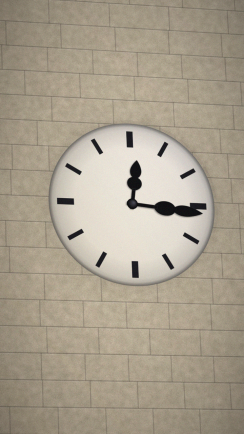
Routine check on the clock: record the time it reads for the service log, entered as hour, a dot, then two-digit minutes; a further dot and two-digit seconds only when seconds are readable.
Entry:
12.16
